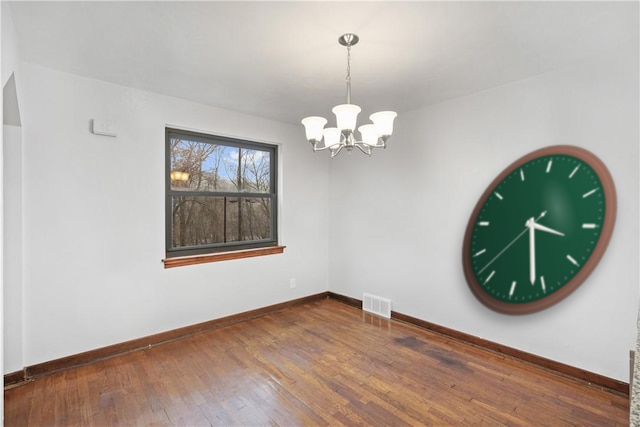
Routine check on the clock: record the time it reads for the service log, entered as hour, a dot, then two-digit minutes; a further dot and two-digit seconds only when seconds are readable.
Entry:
3.26.37
